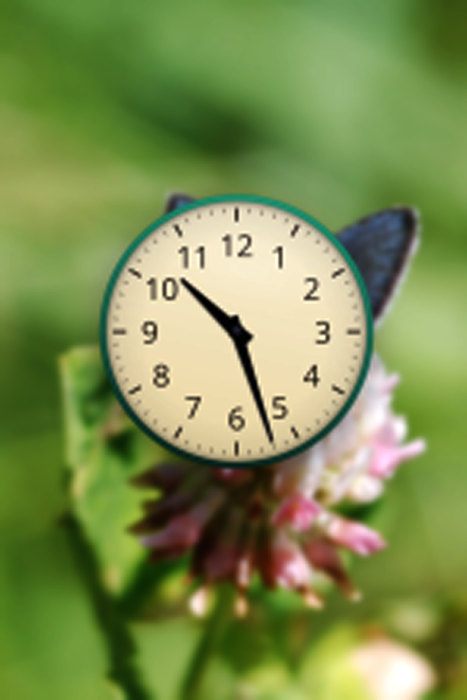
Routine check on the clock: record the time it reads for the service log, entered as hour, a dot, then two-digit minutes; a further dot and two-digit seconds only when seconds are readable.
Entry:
10.27
